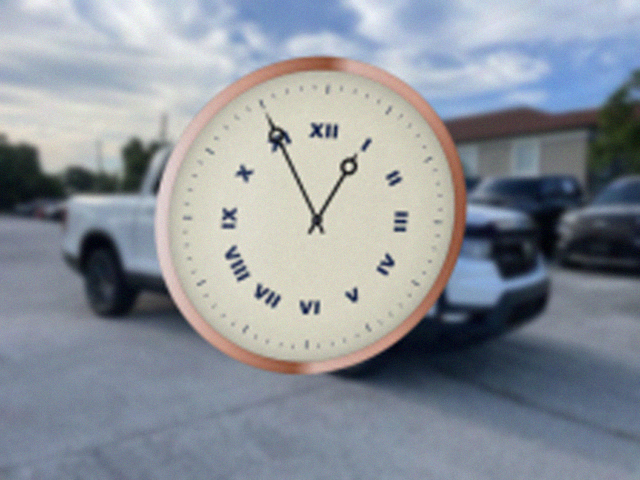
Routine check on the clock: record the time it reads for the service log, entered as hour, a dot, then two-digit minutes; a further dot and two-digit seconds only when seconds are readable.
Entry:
12.55
